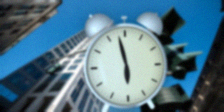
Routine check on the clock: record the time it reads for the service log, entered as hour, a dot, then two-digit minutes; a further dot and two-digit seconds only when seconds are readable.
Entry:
5.58
